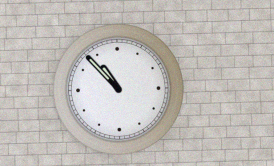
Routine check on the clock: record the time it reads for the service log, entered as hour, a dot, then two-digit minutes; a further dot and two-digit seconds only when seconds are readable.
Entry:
10.53
